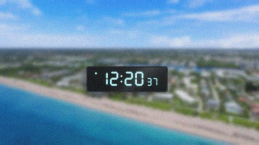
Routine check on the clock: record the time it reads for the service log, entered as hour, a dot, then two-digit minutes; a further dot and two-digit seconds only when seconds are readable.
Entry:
12.20.37
